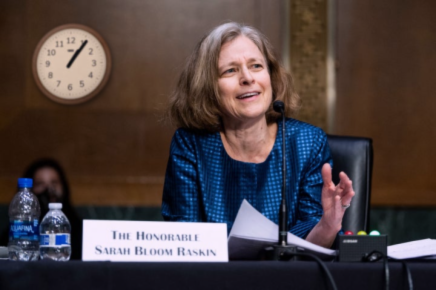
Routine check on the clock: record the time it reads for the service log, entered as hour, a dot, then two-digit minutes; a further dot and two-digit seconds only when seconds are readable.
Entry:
1.06
